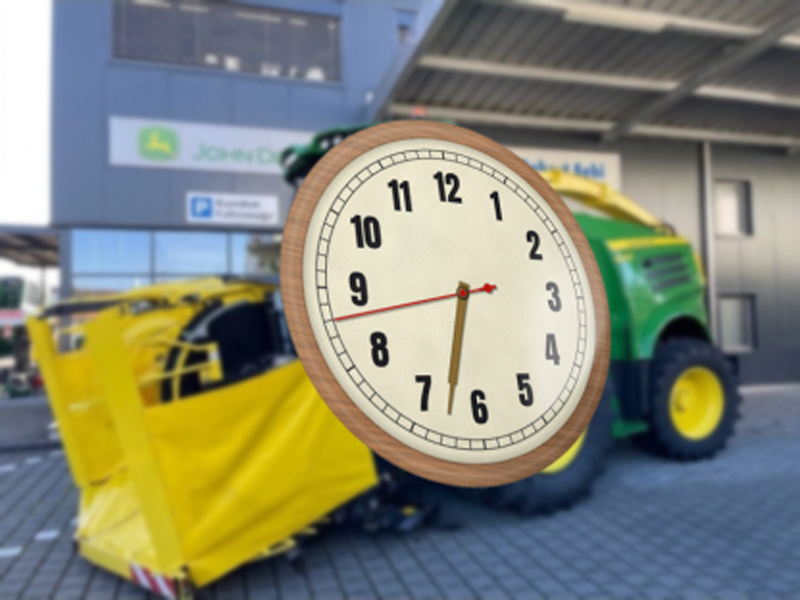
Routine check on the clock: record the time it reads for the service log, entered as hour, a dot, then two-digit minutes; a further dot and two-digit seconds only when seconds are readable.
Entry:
6.32.43
